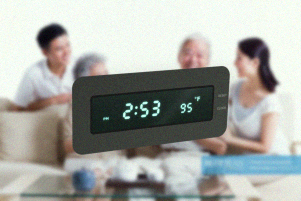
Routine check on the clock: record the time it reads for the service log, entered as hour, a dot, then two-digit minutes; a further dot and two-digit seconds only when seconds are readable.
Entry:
2.53
